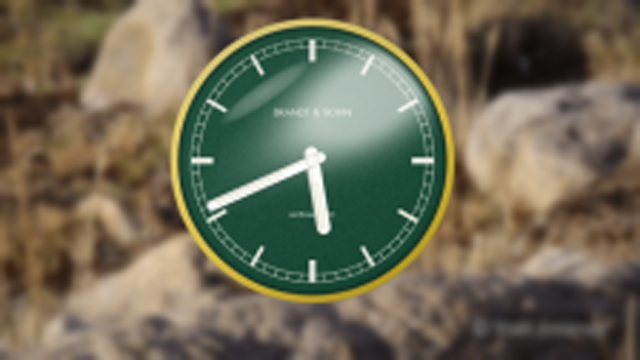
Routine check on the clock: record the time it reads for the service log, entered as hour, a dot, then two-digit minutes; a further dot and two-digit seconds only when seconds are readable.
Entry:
5.41
